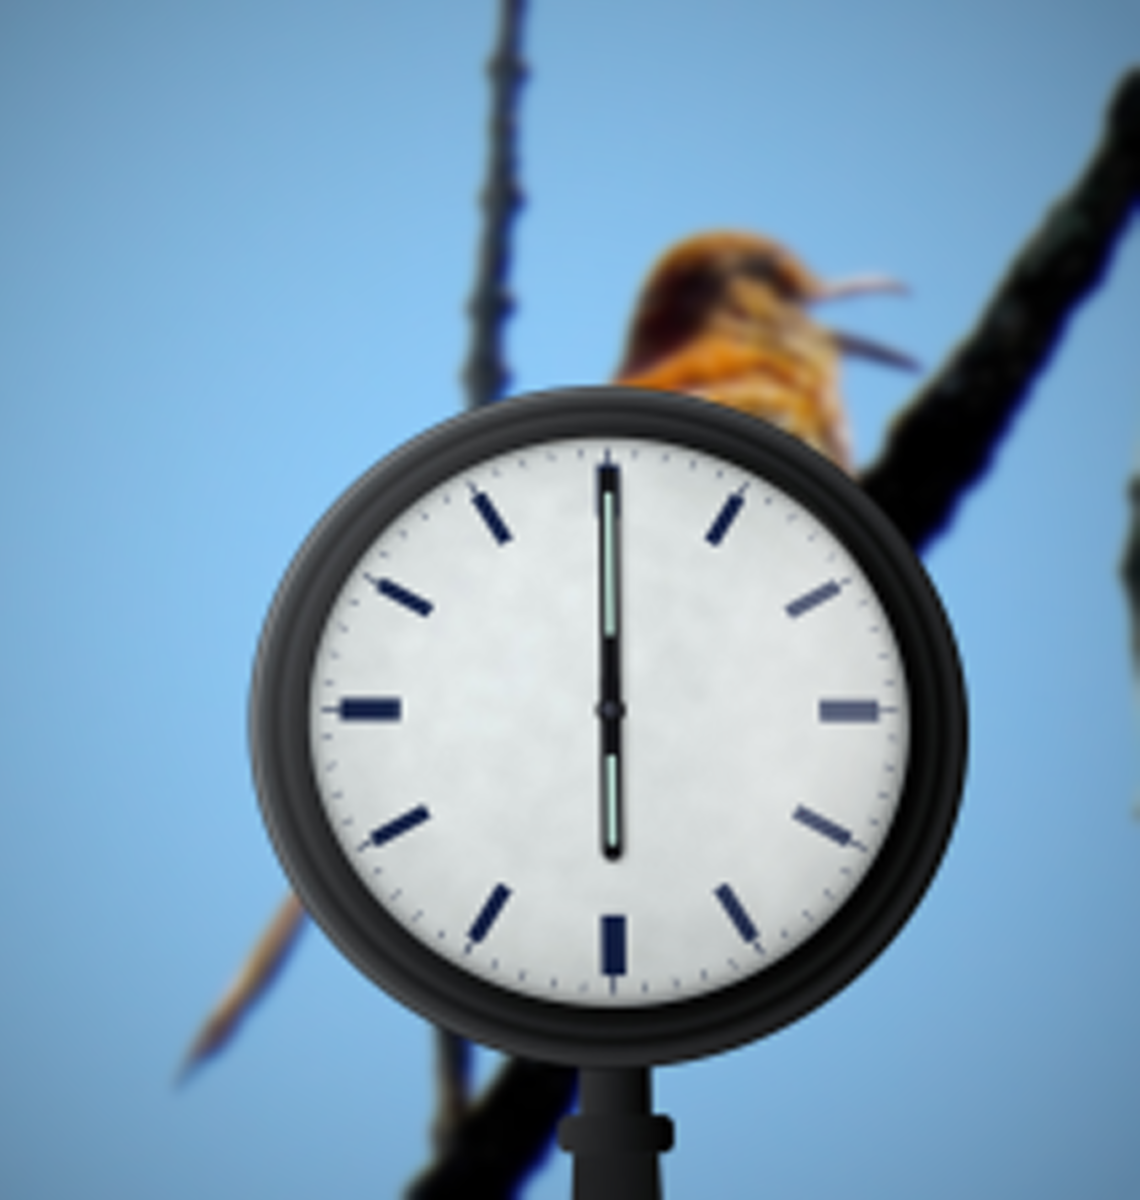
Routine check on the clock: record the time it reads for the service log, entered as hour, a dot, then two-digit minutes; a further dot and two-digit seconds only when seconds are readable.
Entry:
6.00
